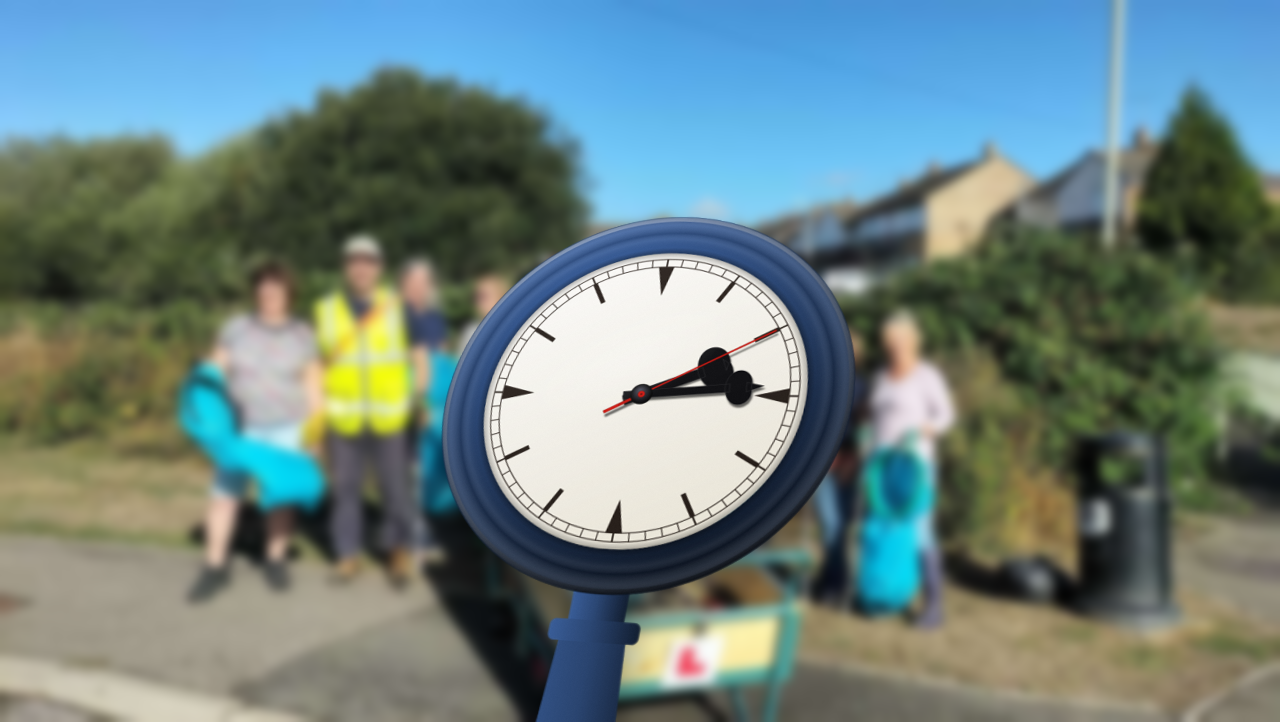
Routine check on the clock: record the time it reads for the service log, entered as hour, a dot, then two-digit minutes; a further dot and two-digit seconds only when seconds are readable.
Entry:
2.14.10
